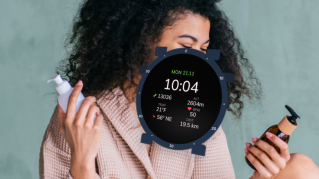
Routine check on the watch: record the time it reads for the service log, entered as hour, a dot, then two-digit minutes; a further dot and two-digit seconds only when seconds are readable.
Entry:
10.04
